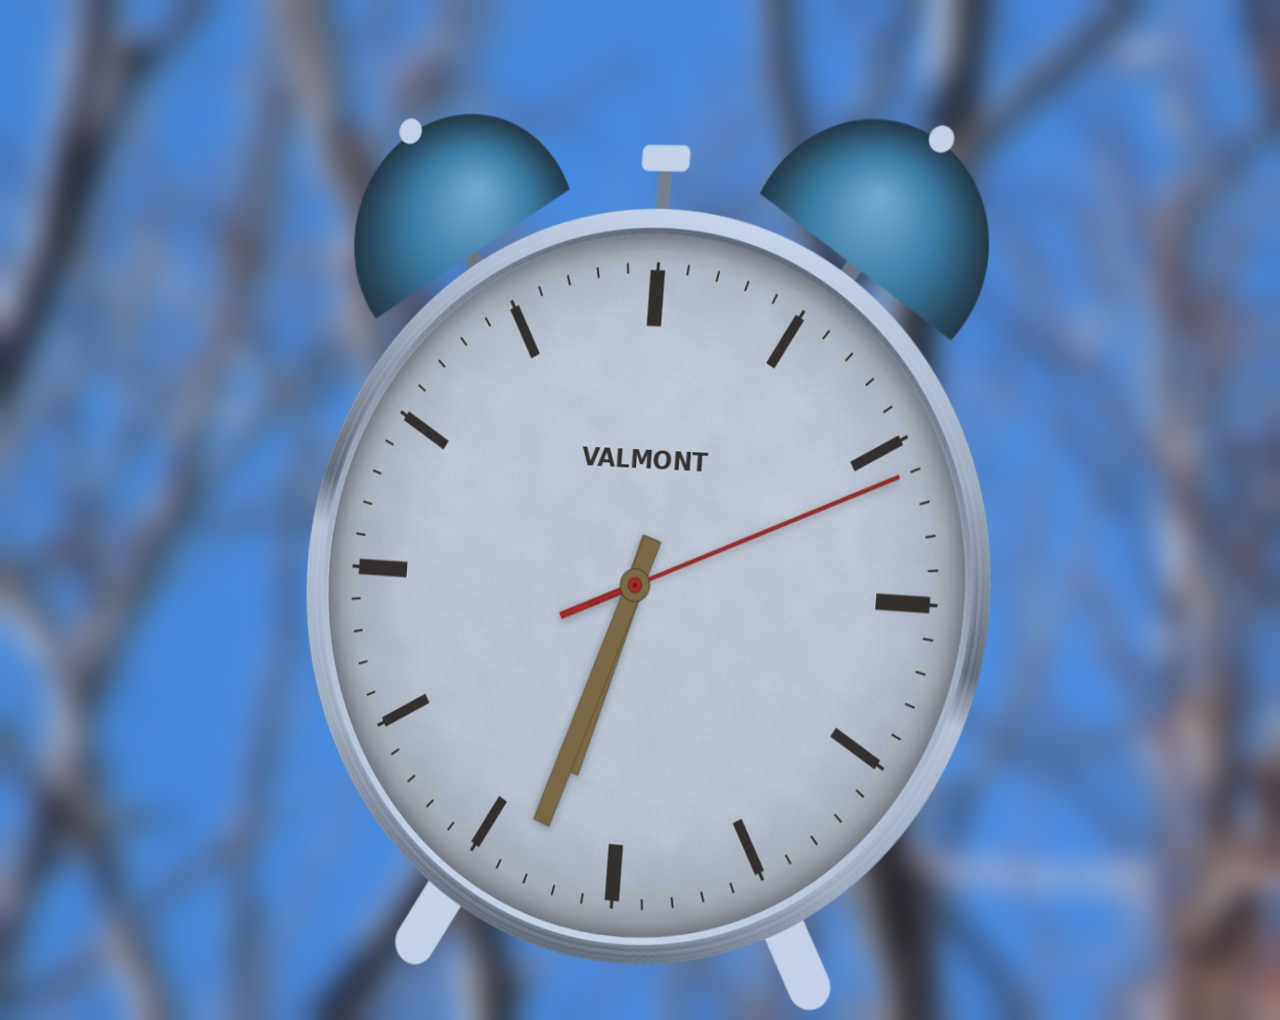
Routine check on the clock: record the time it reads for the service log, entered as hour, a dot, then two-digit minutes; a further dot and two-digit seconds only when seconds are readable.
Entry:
6.33.11
